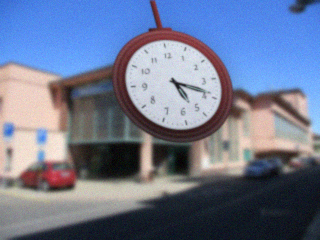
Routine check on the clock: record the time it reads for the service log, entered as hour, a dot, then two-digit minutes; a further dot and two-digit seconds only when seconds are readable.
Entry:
5.19
